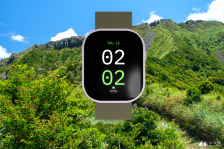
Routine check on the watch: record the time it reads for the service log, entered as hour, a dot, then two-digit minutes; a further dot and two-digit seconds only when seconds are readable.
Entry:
2.02
